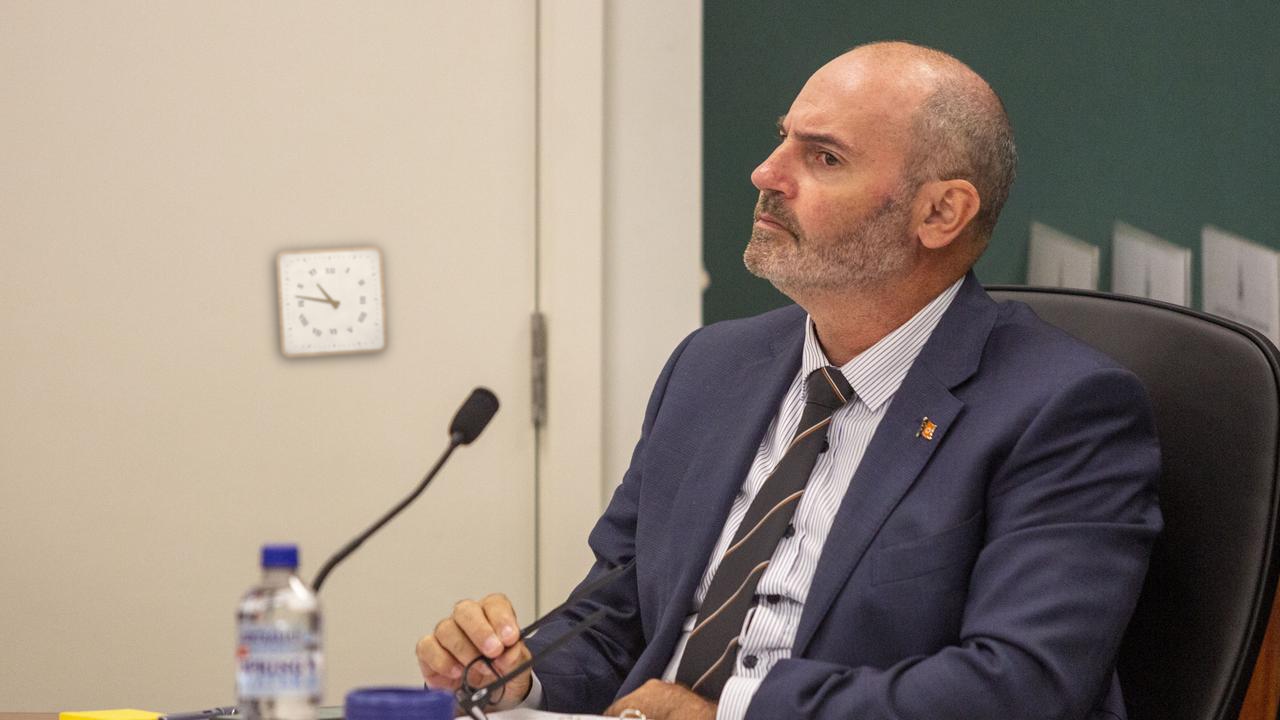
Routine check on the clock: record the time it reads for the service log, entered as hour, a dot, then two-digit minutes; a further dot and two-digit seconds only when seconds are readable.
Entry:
10.47
